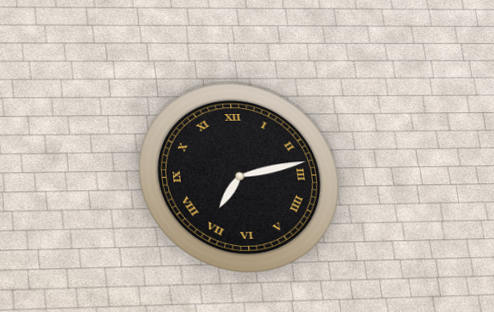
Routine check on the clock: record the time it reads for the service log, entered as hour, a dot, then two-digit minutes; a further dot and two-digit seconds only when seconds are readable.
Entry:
7.13
